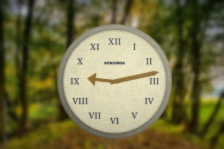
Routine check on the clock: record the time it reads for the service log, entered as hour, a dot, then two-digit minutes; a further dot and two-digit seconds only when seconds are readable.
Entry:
9.13
